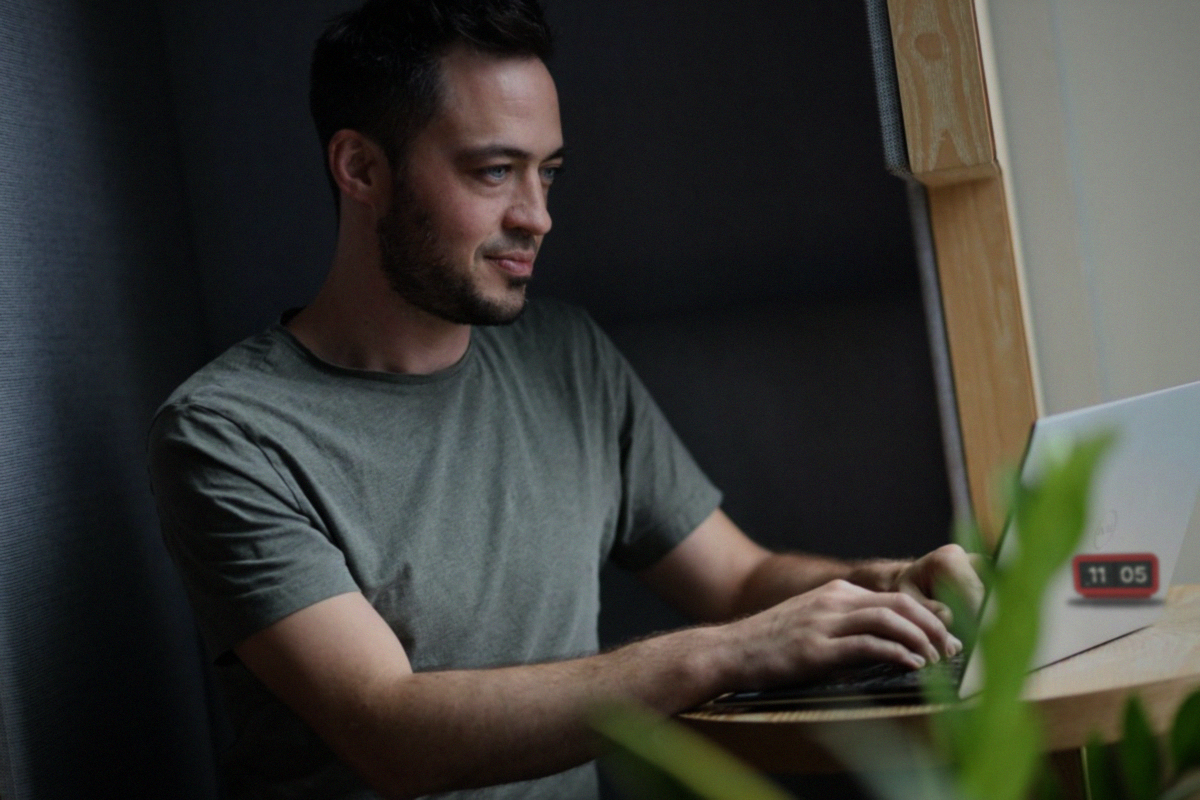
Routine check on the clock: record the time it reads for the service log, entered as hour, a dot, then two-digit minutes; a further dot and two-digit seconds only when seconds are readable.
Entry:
11.05
